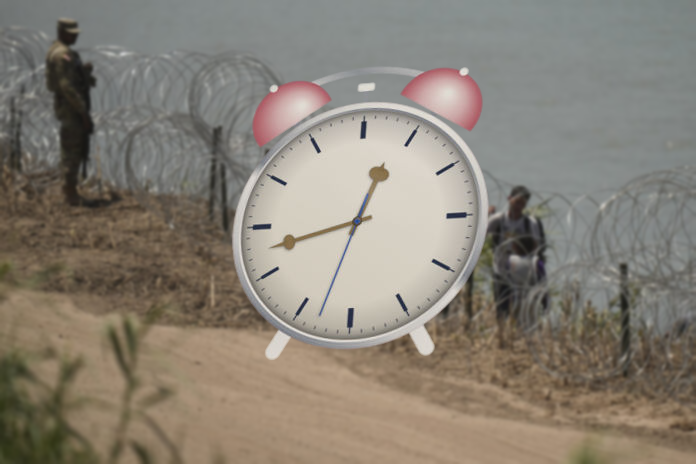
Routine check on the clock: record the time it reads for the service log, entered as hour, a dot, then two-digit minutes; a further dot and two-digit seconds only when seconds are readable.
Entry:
12.42.33
